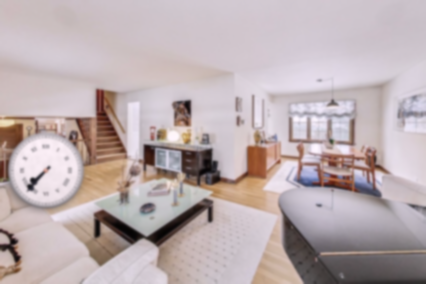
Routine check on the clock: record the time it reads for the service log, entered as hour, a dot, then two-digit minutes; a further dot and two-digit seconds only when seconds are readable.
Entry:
7.37
